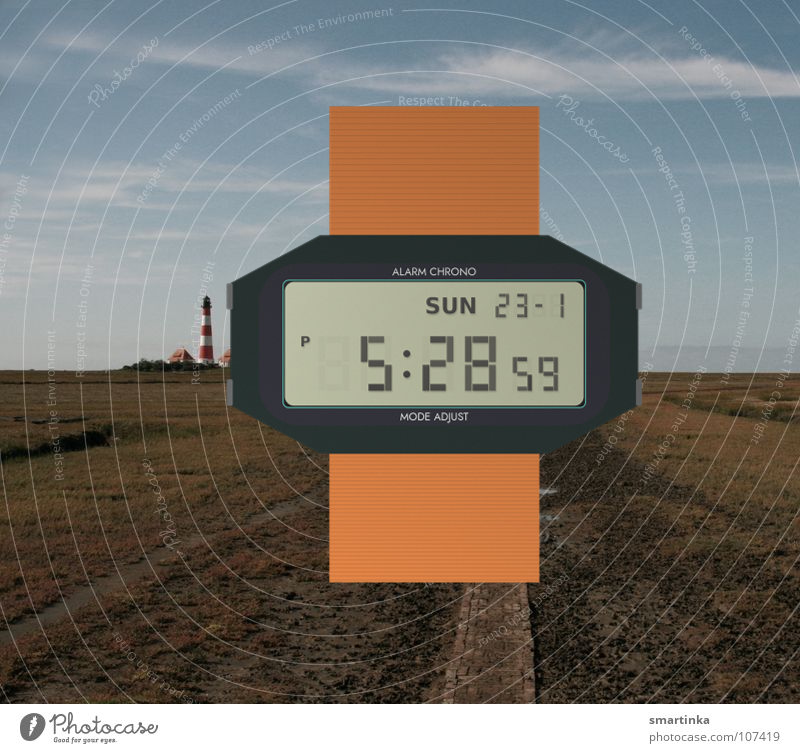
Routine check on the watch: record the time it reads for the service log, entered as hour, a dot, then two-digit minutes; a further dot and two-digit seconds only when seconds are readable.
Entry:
5.28.59
